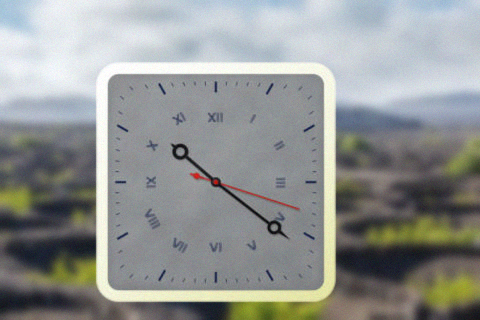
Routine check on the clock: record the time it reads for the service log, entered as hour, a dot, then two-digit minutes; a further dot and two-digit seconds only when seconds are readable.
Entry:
10.21.18
